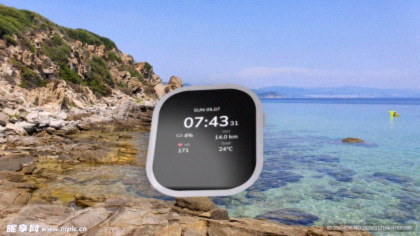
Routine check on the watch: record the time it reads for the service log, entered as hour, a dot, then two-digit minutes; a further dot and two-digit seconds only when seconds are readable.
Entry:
7.43
